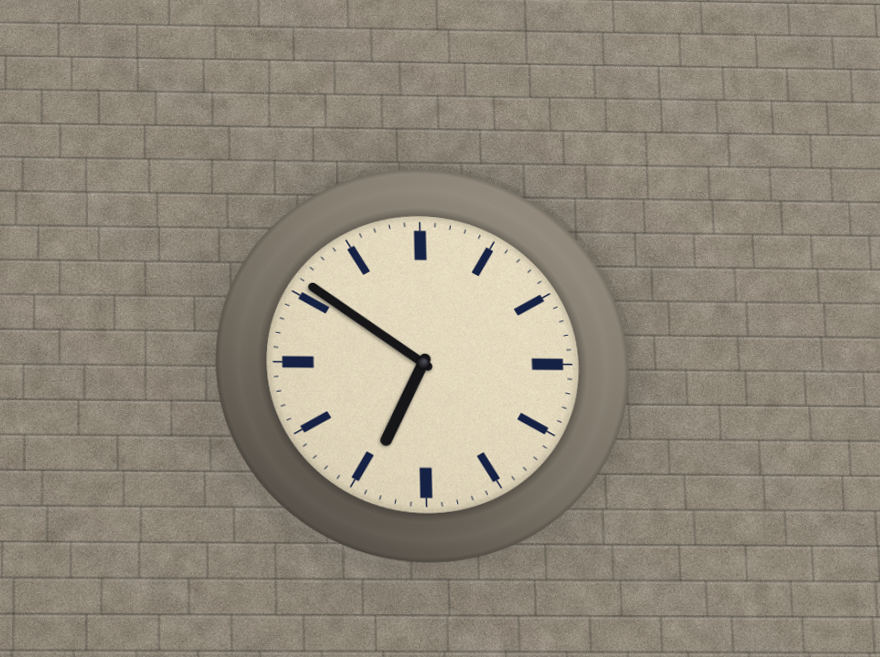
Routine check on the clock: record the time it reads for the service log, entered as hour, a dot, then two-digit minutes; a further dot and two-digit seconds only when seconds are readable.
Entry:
6.51
